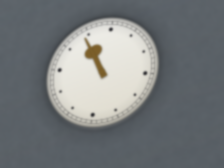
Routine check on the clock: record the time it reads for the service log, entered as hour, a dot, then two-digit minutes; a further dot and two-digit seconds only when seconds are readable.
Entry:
10.54
